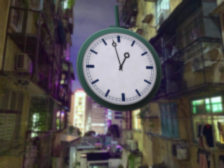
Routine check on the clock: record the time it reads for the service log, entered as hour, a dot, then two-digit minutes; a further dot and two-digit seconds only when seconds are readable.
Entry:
12.58
